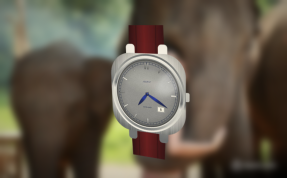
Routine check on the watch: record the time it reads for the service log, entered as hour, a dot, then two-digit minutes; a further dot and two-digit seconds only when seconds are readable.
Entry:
7.20
